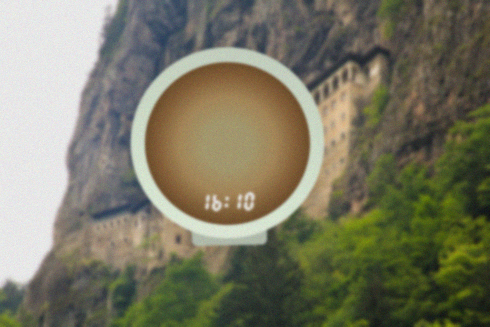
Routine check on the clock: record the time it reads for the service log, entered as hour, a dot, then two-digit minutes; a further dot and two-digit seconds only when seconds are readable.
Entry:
16.10
